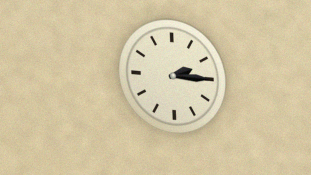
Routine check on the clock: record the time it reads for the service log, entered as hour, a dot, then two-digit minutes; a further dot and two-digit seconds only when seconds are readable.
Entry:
2.15
